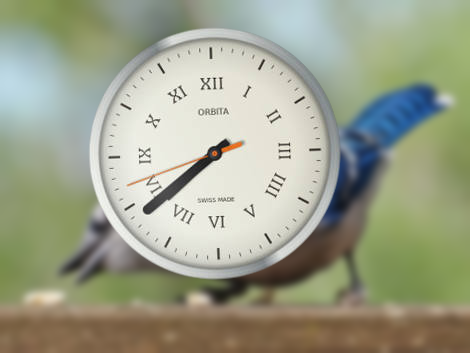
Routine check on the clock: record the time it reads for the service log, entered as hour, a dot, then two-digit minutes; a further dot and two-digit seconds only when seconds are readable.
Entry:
7.38.42
